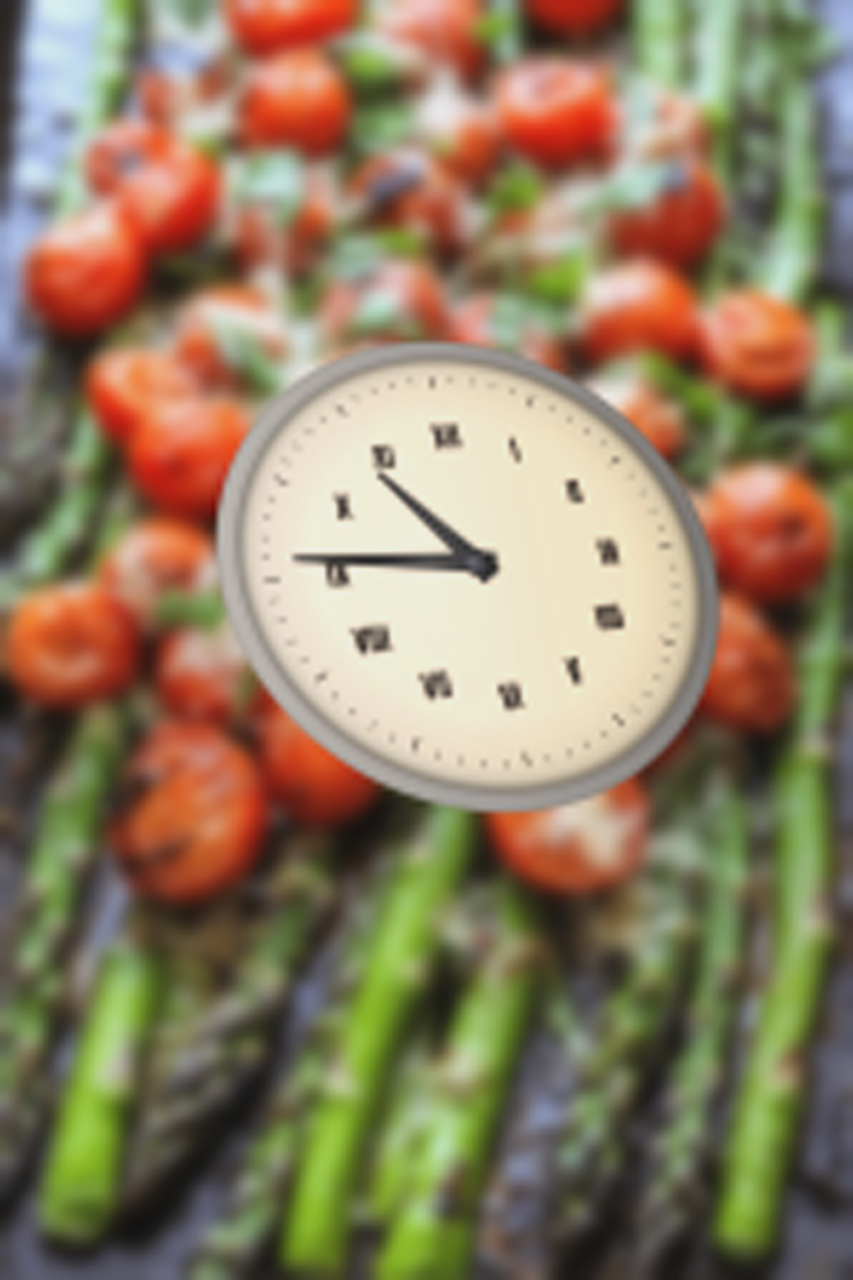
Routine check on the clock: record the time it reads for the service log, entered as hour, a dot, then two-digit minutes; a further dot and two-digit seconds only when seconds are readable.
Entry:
10.46
